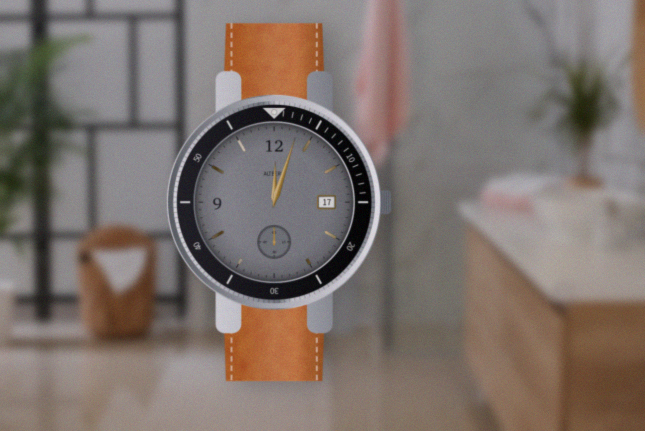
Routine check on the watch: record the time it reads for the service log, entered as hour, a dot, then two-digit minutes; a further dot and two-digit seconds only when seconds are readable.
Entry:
12.03
